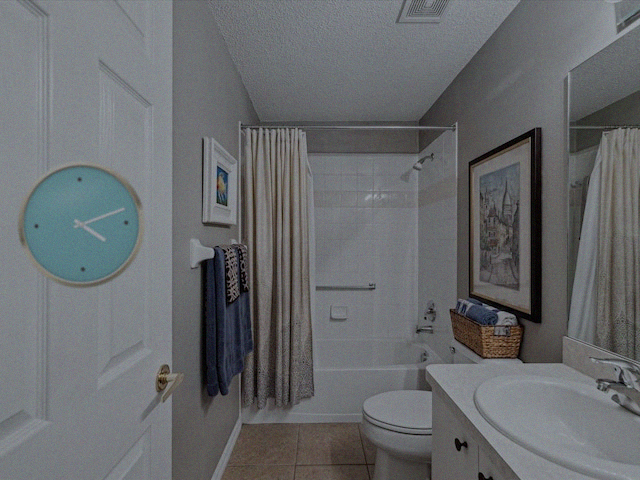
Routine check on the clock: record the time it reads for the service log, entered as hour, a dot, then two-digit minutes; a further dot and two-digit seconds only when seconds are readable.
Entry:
4.12
